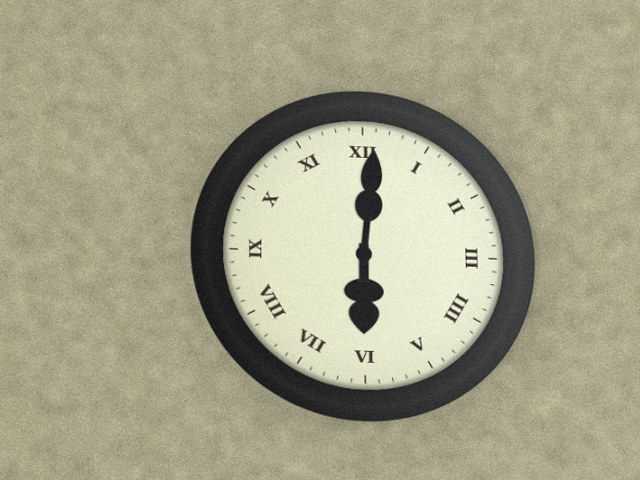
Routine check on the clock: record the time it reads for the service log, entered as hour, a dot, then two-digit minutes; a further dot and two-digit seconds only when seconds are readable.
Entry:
6.01
